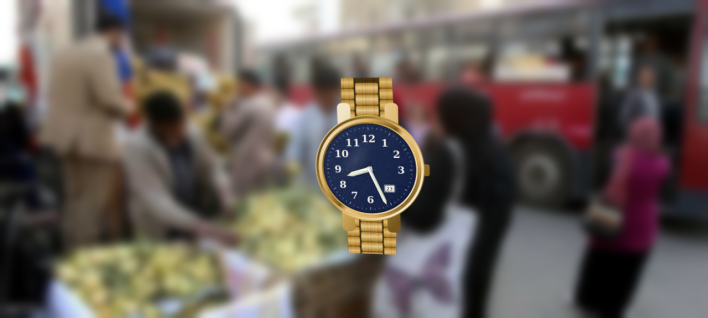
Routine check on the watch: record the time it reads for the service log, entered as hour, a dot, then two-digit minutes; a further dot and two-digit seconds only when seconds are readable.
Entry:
8.26
